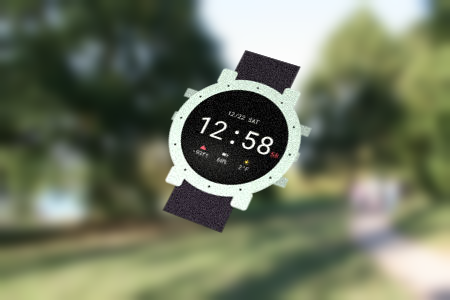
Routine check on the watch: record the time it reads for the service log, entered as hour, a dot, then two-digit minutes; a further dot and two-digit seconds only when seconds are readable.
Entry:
12.58
